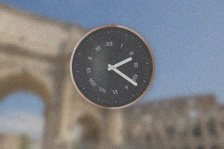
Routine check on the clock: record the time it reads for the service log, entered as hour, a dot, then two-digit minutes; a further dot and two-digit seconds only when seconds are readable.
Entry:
2.22
